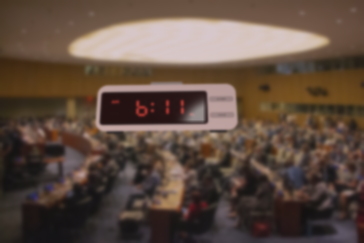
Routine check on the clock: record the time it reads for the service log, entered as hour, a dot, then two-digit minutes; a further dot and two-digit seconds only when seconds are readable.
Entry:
6.11
